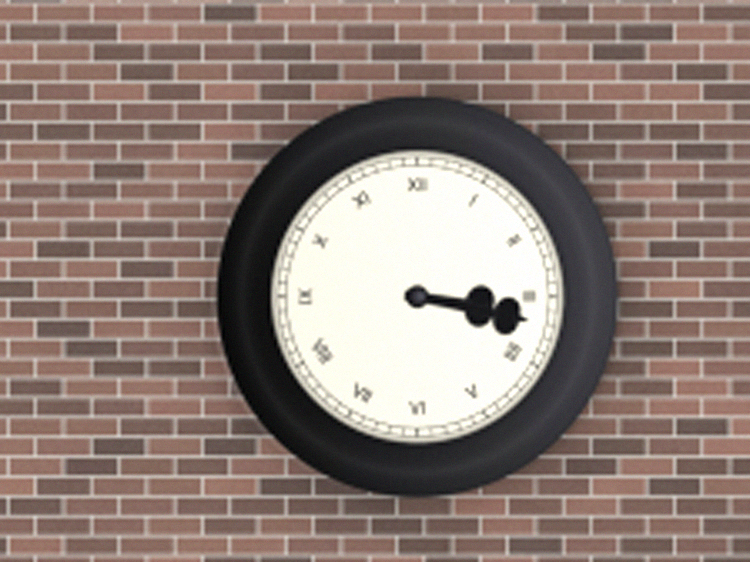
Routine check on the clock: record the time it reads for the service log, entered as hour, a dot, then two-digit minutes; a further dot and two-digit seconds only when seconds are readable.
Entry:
3.17
